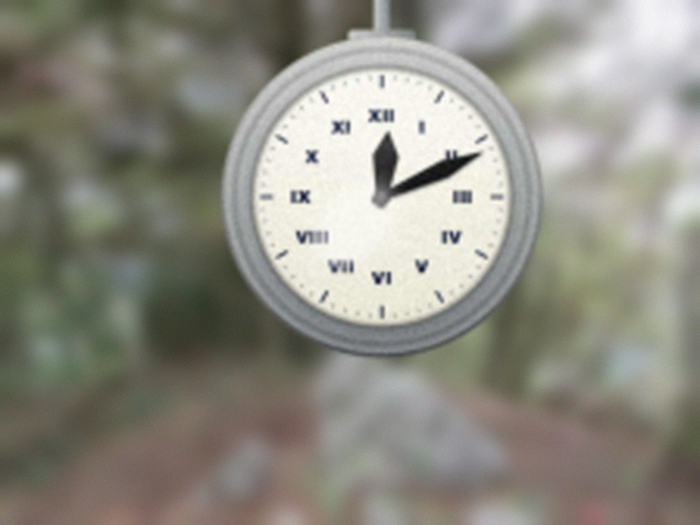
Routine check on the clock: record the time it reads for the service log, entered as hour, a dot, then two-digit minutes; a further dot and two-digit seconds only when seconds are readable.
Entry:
12.11
